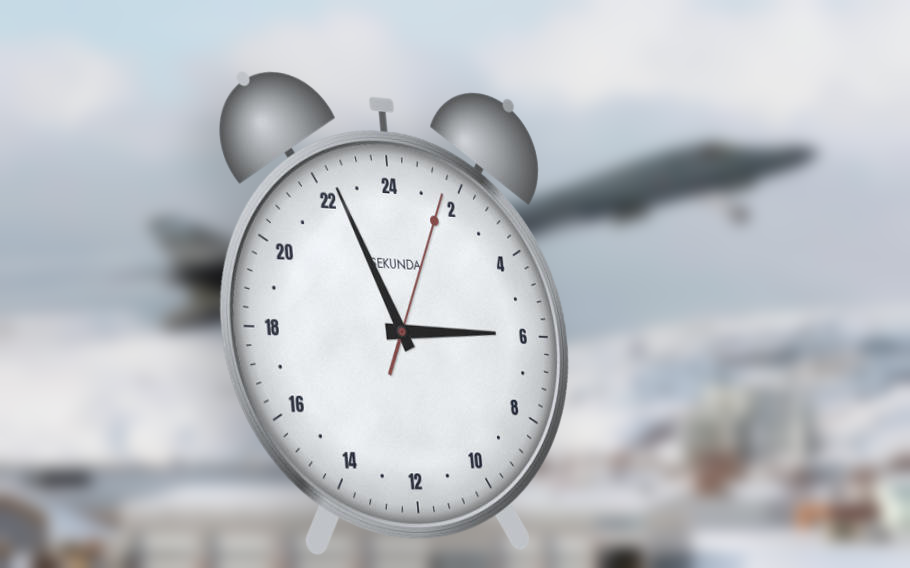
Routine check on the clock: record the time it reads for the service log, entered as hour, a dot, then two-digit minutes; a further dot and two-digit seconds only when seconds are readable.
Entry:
5.56.04
